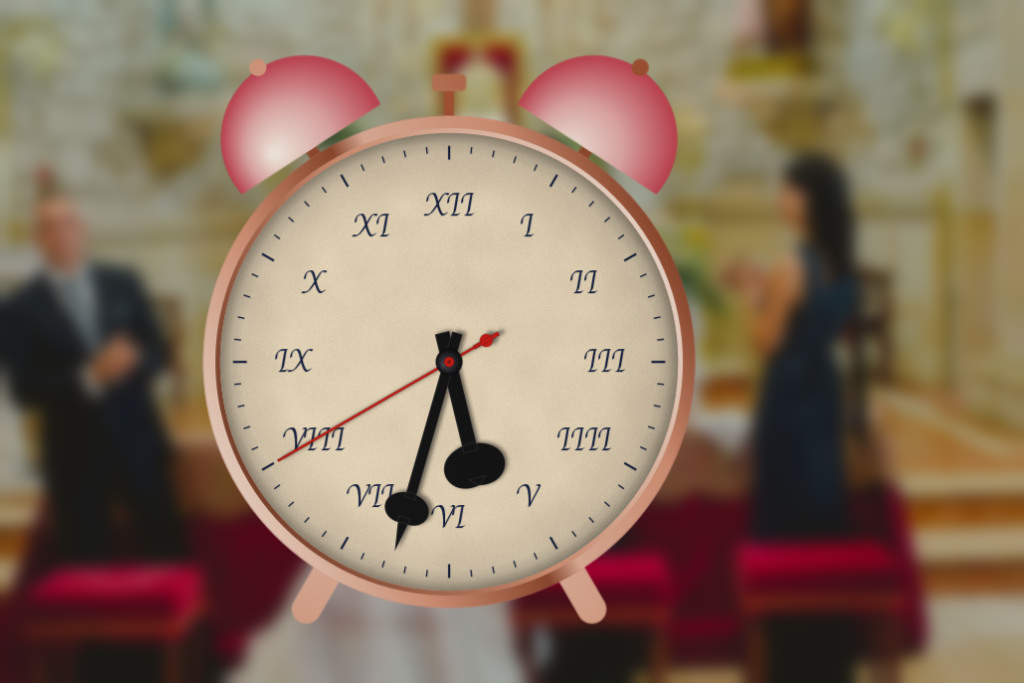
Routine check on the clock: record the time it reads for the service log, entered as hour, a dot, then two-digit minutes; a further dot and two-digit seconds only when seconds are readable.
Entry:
5.32.40
